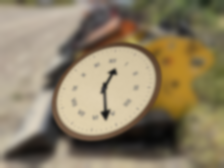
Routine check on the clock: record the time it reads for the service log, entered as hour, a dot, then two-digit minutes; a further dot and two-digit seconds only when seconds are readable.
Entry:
12.27
